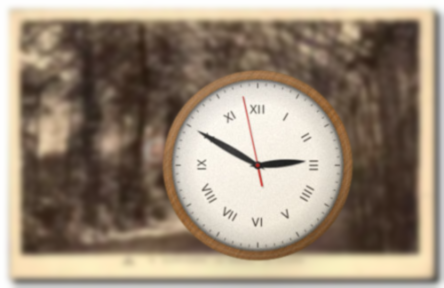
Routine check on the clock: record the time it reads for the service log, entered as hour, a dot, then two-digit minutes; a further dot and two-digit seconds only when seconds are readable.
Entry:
2.49.58
